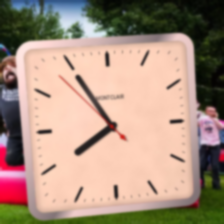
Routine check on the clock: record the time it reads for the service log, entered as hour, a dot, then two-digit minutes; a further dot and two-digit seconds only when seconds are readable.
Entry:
7.54.53
